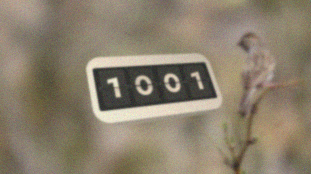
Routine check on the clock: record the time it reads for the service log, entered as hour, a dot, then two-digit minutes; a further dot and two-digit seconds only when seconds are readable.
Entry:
10.01
